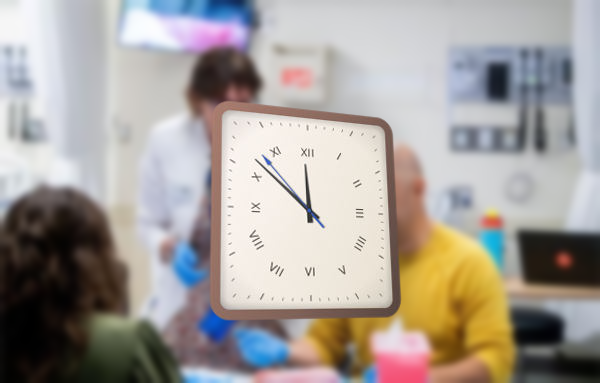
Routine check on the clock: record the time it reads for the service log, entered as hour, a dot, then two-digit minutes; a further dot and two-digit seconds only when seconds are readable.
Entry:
11.51.53
